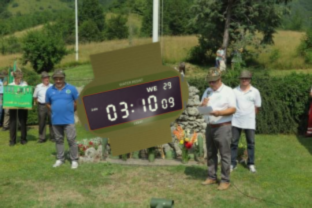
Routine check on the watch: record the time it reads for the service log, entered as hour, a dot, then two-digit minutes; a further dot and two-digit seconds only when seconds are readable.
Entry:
3.10.09
